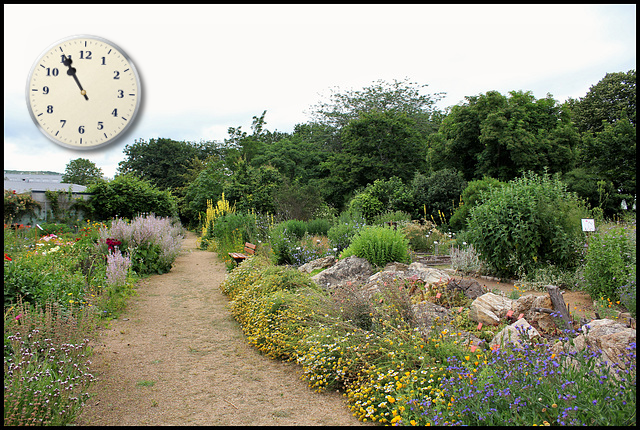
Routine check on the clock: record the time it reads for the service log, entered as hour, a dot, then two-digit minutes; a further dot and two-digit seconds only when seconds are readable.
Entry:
10.55
